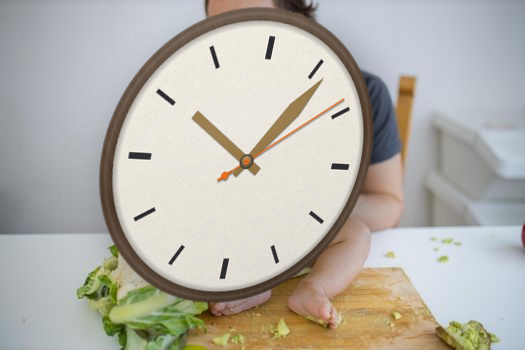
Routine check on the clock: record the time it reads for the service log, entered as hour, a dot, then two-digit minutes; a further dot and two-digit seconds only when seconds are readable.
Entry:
10.06.09
